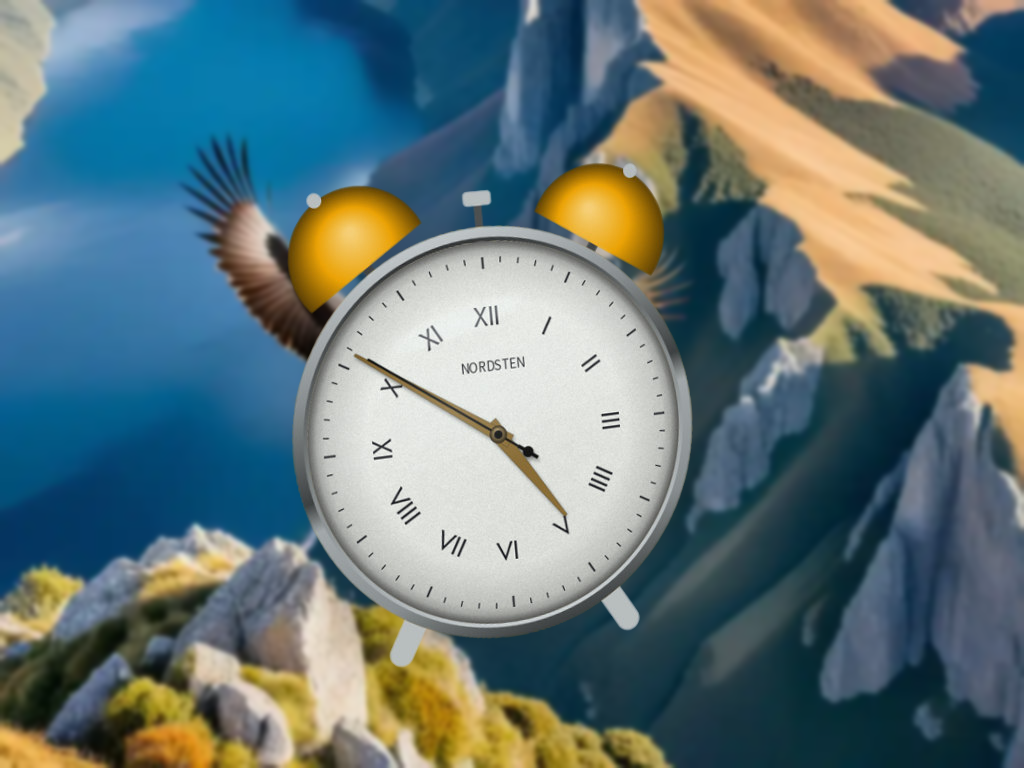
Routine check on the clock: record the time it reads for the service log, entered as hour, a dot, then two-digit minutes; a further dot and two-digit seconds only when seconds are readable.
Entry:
4.50.51
